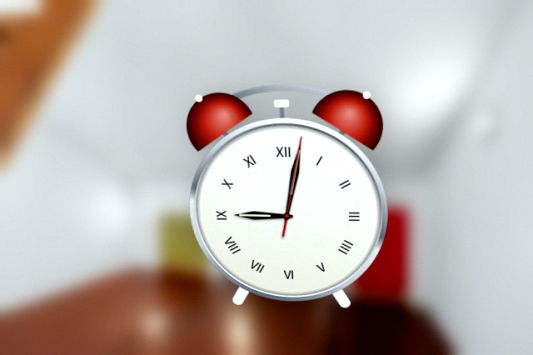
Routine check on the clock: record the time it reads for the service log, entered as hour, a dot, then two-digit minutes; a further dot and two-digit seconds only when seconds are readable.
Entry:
9.02.02
